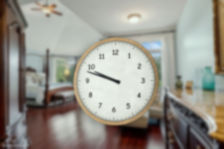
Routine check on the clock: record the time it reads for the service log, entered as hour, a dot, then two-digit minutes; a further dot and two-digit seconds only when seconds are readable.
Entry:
9.48
